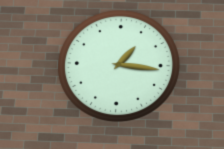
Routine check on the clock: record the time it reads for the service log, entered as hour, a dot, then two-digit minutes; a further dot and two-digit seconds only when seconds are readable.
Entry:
1.16
